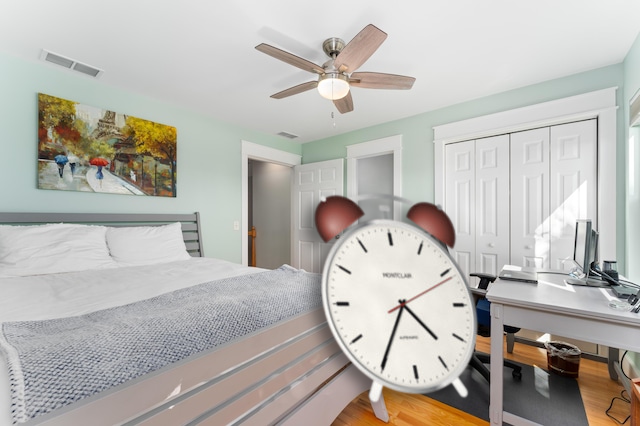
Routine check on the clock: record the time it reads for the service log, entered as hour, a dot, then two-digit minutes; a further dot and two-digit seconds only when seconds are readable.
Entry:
4.35.11
